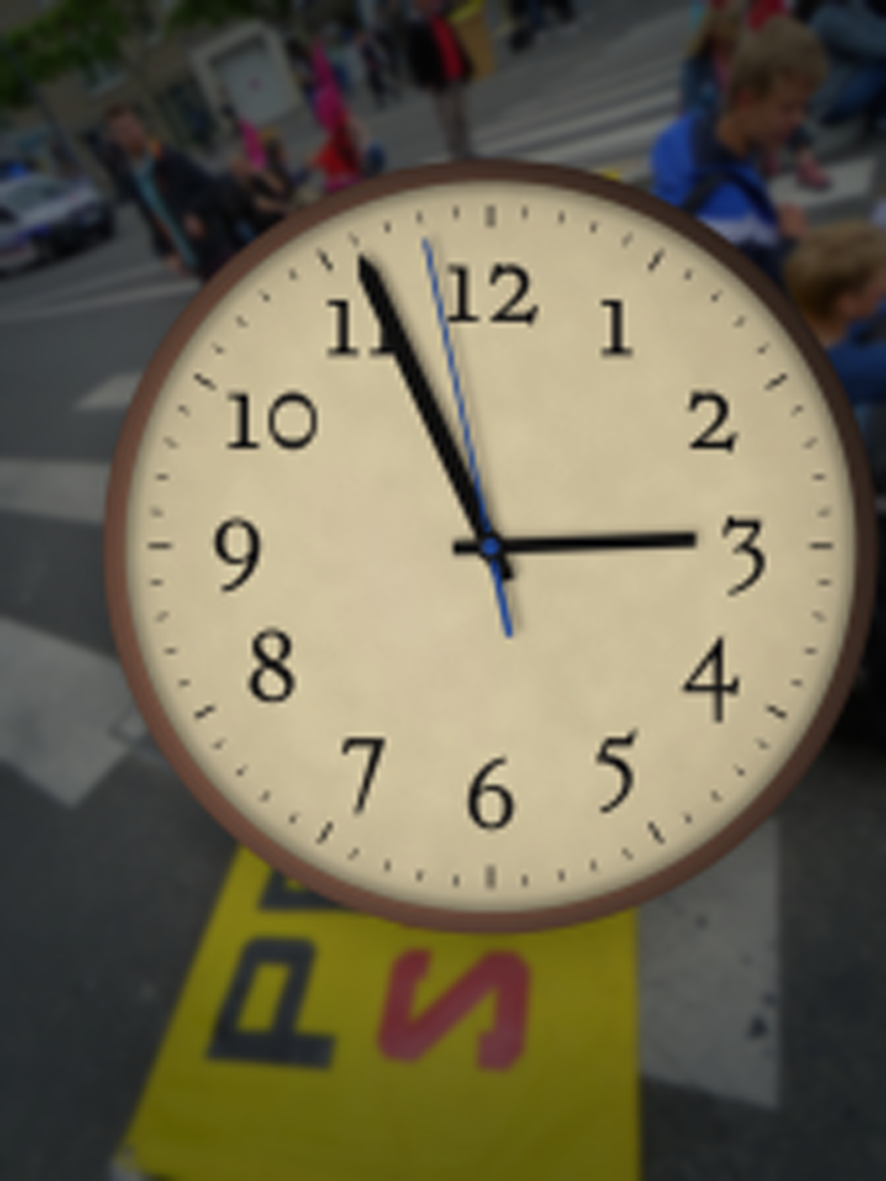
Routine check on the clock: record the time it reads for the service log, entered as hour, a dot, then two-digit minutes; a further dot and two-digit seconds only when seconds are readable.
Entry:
2.55.58
